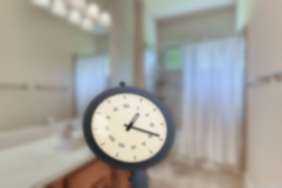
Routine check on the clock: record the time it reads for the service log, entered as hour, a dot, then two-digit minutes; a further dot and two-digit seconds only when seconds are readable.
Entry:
1.19
